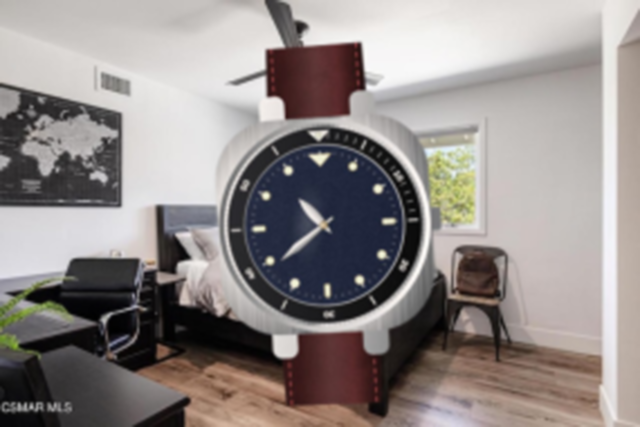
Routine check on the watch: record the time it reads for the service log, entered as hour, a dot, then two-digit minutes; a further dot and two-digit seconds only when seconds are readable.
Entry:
10.39
